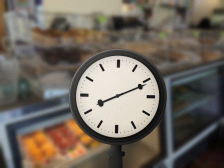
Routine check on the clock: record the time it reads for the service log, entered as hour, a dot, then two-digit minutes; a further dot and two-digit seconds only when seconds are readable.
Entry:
8.11
